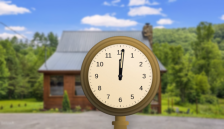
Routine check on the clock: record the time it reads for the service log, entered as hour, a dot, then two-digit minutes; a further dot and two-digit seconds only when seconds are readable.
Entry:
12.01
